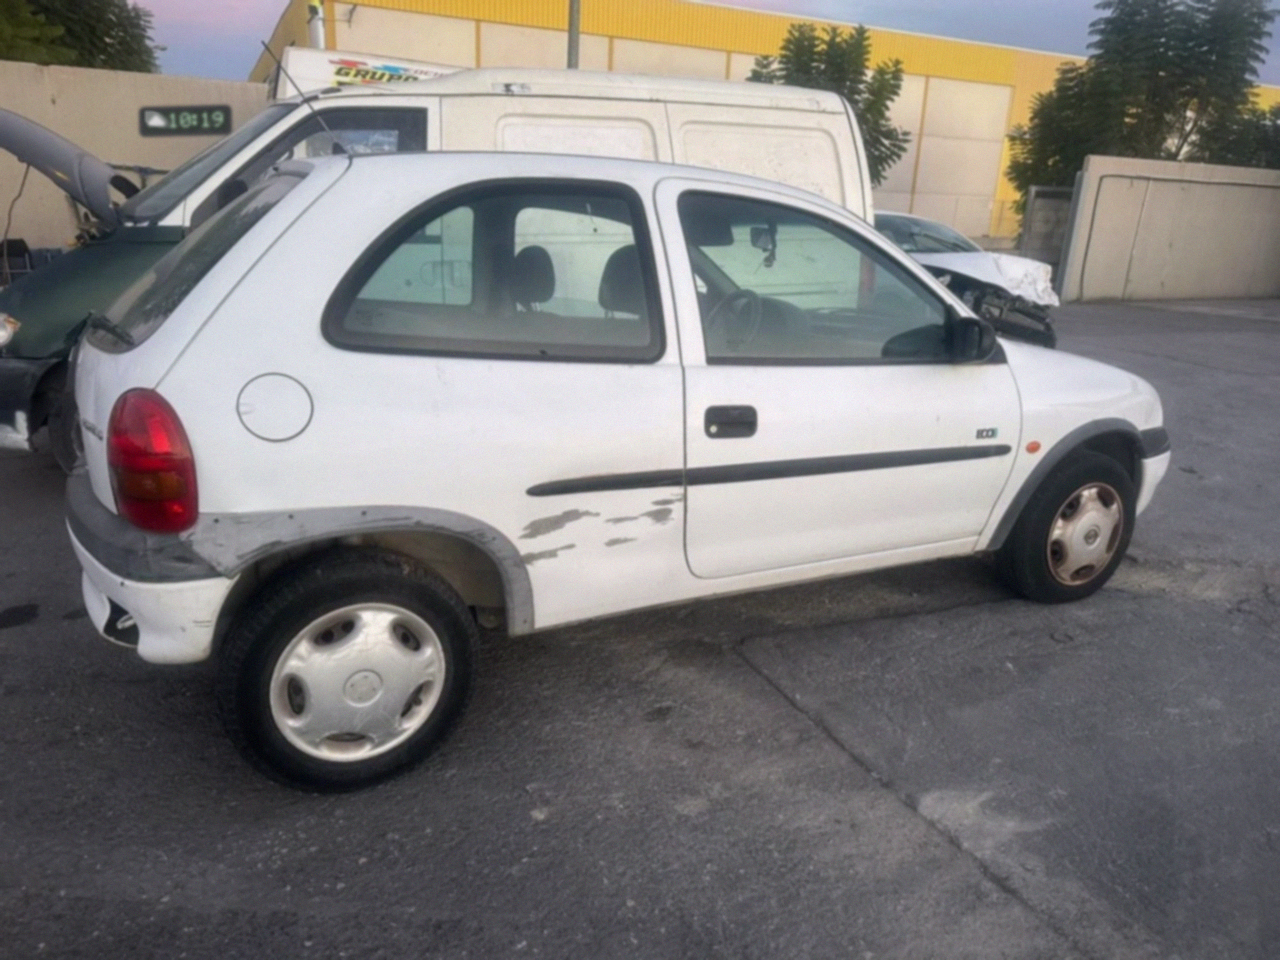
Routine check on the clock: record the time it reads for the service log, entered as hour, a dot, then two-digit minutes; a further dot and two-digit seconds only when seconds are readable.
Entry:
10.19
